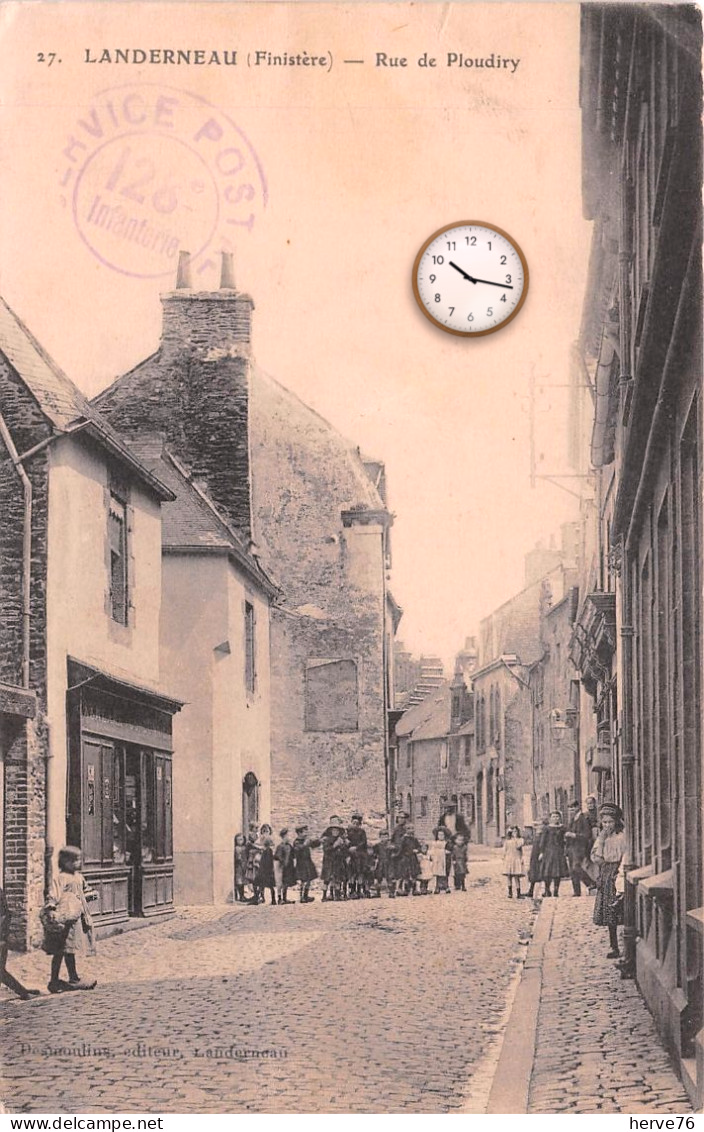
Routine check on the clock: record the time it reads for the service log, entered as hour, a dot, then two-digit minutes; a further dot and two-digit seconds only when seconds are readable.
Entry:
10.17
